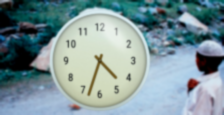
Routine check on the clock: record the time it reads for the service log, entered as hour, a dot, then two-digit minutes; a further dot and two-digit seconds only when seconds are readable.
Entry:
4.33
